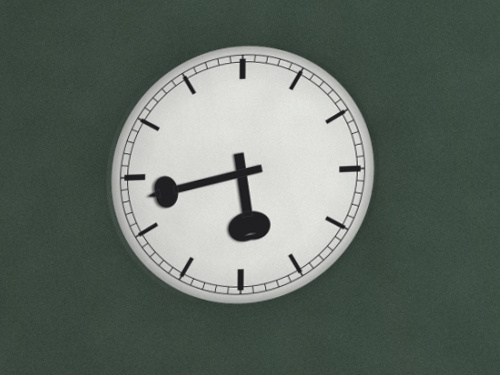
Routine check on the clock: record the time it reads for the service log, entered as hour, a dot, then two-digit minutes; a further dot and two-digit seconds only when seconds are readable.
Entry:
5.43
